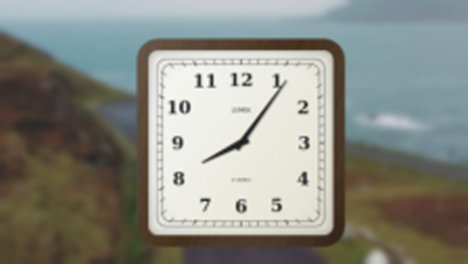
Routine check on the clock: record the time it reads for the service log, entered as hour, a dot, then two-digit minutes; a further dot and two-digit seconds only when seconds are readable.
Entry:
8.06
